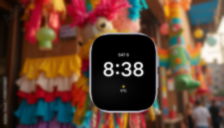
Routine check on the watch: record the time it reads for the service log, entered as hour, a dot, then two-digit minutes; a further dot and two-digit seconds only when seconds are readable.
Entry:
8.38
